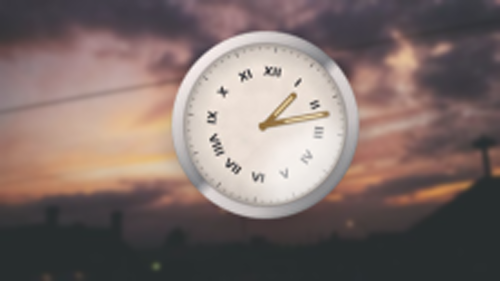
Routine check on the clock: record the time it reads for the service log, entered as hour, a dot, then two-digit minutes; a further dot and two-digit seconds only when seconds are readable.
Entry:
1.12
